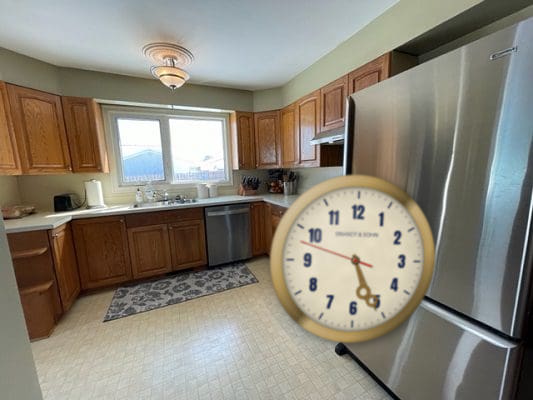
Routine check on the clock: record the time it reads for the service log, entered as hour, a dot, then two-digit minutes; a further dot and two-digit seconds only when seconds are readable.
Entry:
5.25.48
